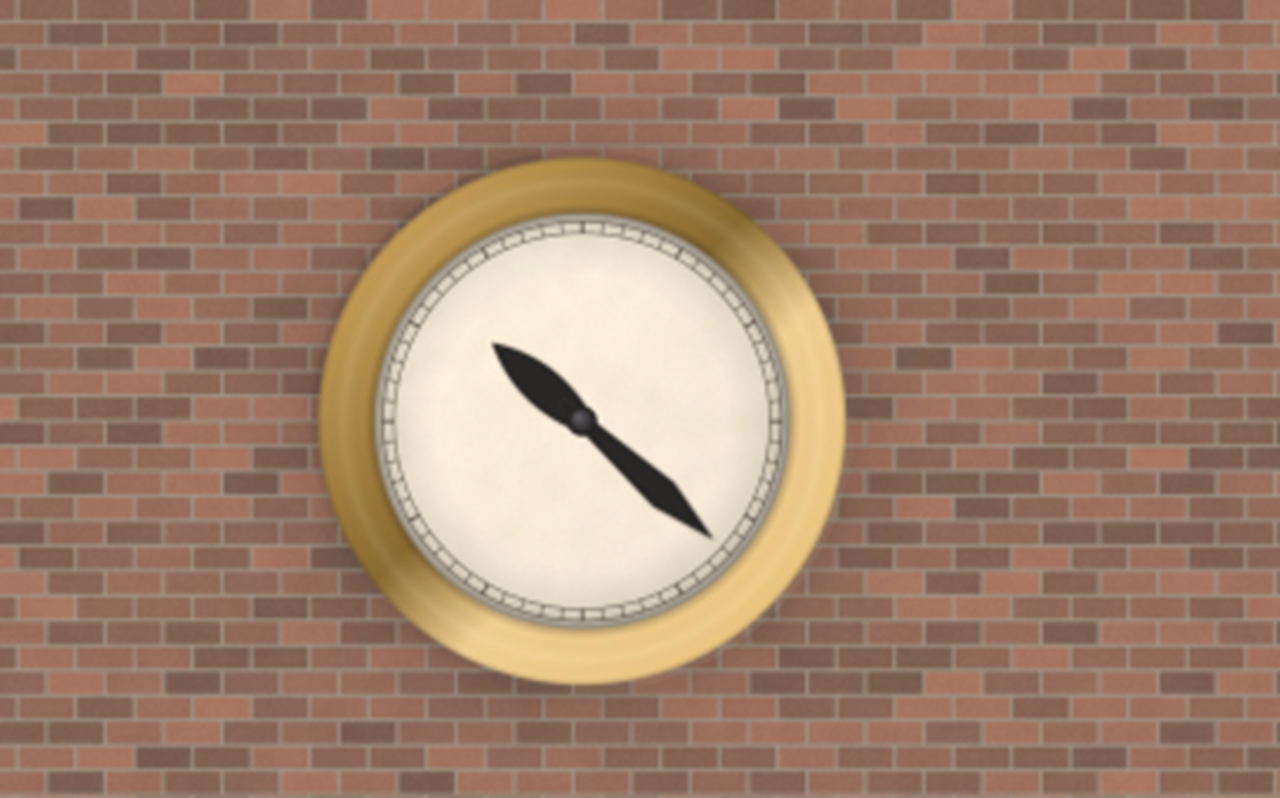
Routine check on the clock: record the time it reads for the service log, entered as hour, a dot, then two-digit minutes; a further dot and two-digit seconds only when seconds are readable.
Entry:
10.22
